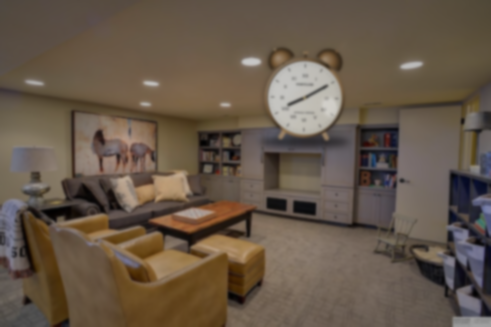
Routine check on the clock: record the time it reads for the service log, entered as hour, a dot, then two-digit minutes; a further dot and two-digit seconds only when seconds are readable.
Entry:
8.10
